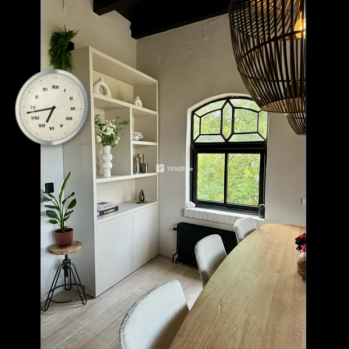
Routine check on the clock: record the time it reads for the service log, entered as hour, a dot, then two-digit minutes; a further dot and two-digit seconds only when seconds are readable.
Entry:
6.43
